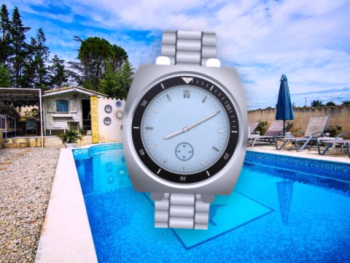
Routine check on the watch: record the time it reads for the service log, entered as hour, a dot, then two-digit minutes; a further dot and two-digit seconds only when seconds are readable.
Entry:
8.10
